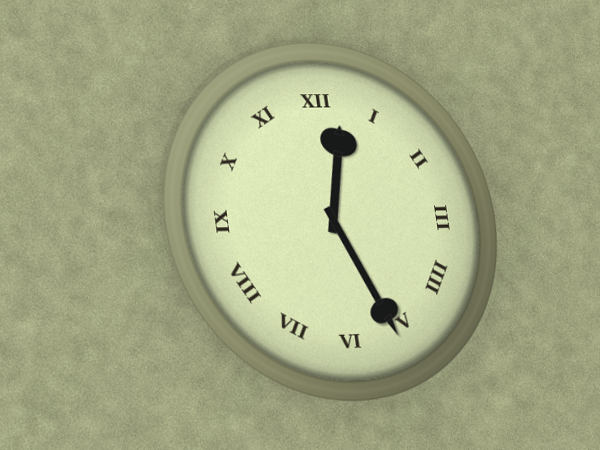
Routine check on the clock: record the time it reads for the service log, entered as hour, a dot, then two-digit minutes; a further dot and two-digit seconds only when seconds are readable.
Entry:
12.26
